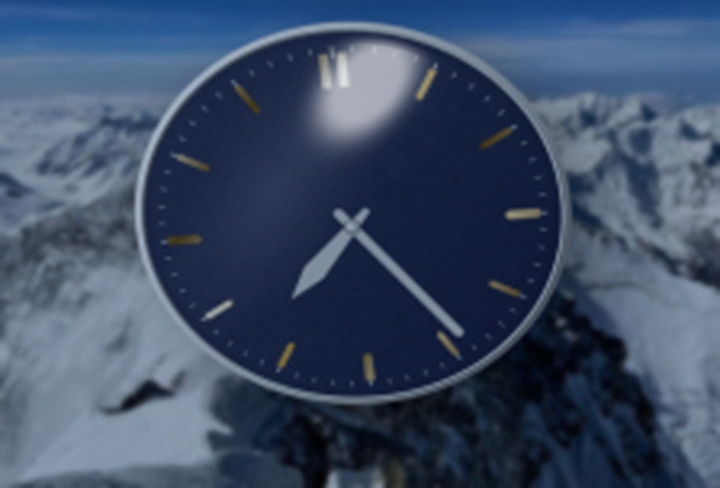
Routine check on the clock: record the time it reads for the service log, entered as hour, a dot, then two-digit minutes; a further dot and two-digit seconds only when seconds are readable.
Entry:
7.24
